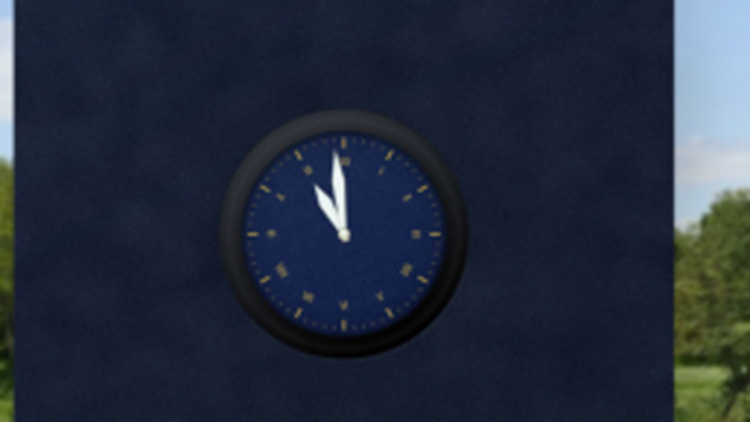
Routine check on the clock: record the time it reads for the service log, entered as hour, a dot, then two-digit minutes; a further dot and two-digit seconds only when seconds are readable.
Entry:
10.59
